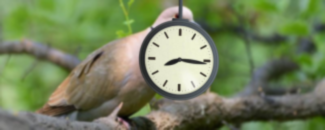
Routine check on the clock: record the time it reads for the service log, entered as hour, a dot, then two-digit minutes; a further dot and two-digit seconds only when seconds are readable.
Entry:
8.16
